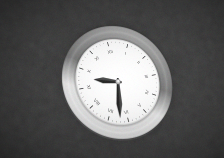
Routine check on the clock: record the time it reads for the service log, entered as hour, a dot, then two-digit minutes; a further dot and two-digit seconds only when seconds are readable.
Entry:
9.32
